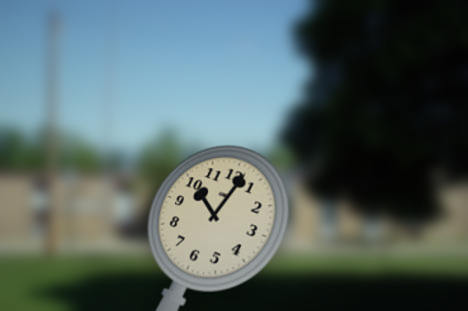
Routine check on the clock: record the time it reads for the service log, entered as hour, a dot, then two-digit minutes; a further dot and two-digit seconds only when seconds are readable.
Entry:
10.02
